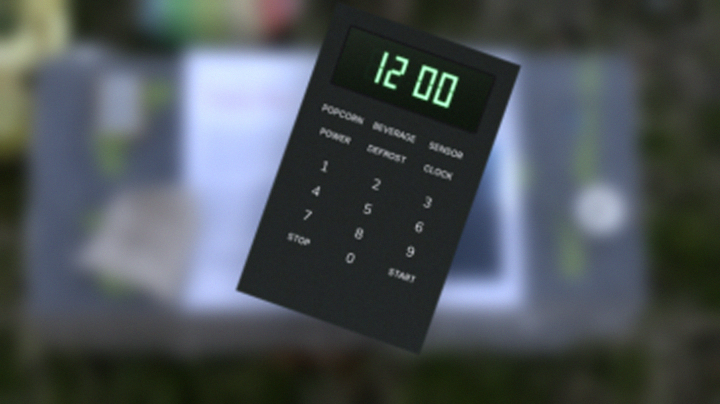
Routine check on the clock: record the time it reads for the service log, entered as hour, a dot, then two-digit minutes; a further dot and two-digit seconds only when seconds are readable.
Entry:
12.00
